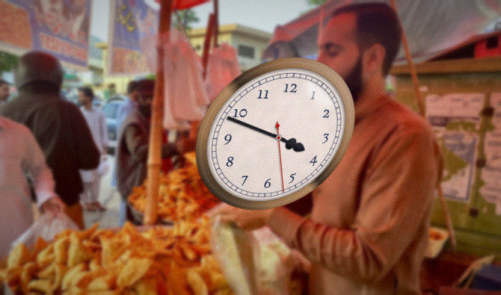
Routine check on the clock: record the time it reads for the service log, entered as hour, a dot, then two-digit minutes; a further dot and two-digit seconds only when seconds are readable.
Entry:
3.48.27
